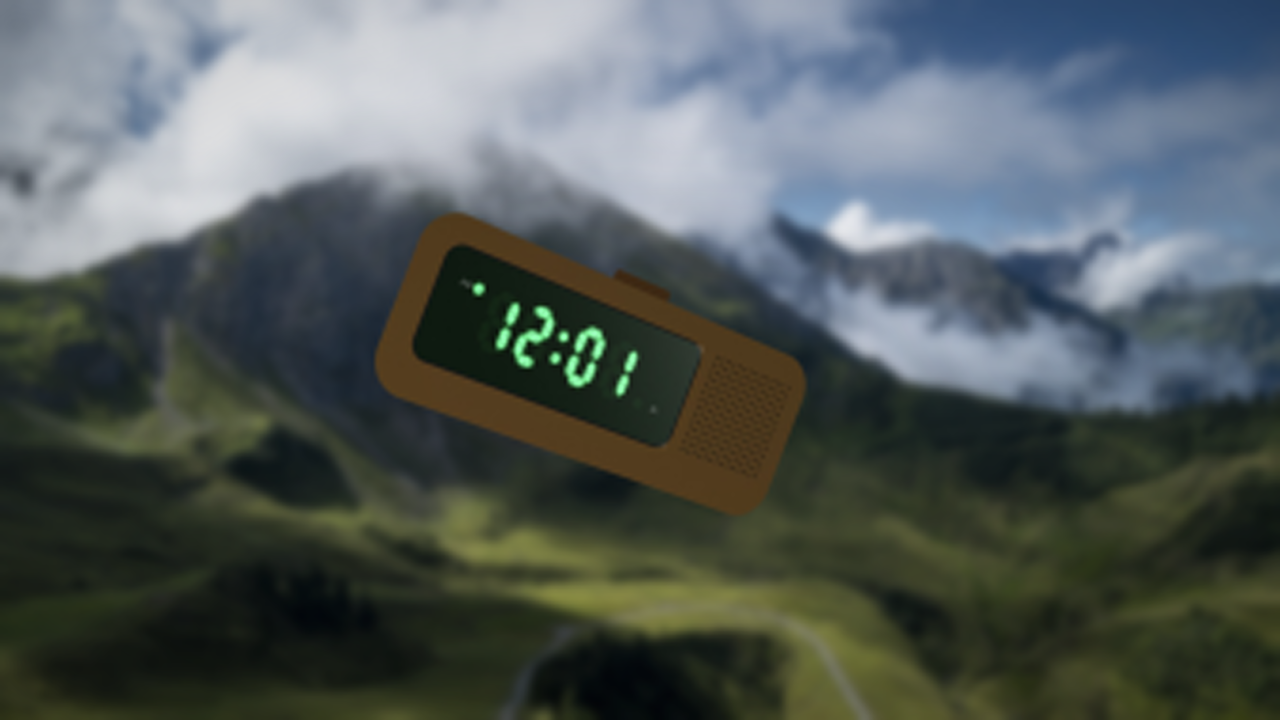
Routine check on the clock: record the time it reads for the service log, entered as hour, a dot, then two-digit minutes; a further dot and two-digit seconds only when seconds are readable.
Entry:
12.01
